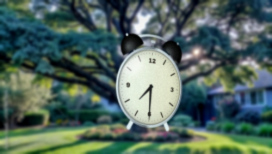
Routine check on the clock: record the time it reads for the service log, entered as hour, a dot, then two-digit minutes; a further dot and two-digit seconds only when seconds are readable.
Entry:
7.30
